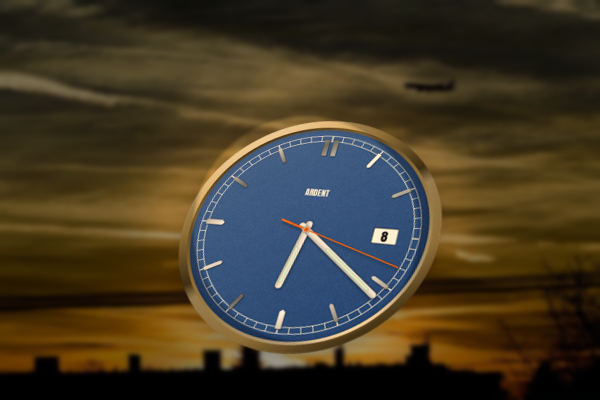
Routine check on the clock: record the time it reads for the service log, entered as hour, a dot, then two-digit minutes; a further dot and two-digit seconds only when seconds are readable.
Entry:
6.21.18
